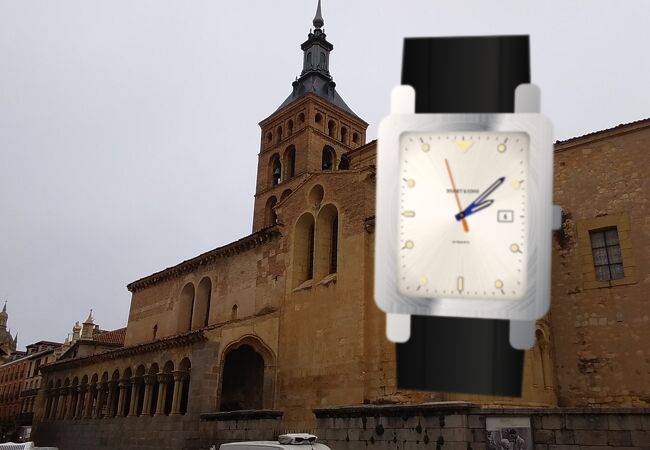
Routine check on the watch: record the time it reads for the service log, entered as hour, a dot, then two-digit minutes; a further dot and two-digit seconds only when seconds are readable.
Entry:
2.07.57
